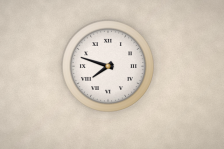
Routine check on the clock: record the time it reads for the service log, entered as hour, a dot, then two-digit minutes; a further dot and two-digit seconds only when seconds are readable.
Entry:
7.48
